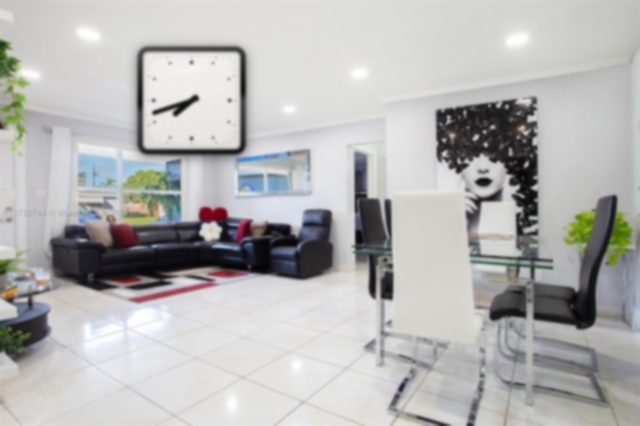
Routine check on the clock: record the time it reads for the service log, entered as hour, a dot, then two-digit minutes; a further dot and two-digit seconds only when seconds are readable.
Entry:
7.42
